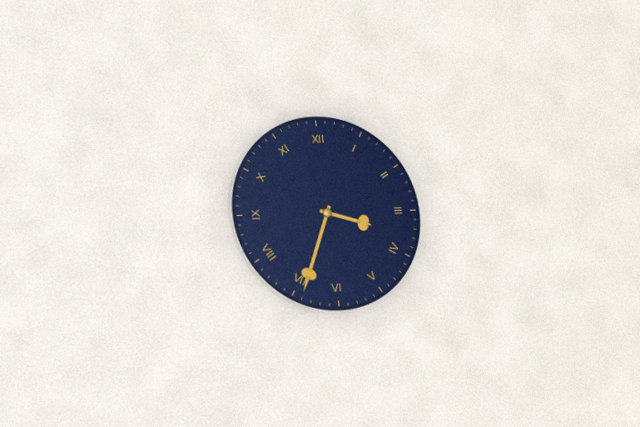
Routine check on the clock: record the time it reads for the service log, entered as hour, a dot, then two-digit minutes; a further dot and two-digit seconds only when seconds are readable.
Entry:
3.34
